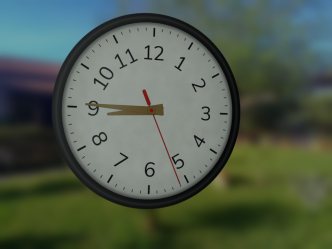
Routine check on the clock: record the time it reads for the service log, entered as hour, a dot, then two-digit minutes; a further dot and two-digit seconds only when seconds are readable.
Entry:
8.45.26
